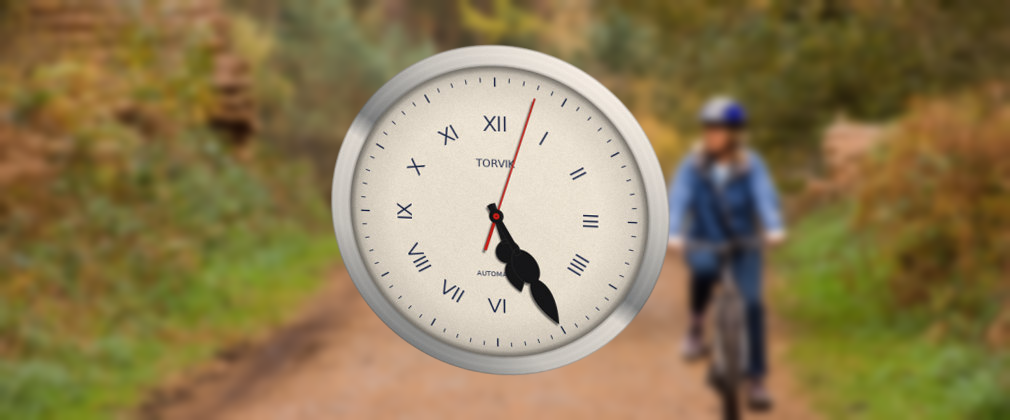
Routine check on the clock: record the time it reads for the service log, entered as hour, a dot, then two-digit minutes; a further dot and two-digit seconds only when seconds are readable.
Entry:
5.25.03
